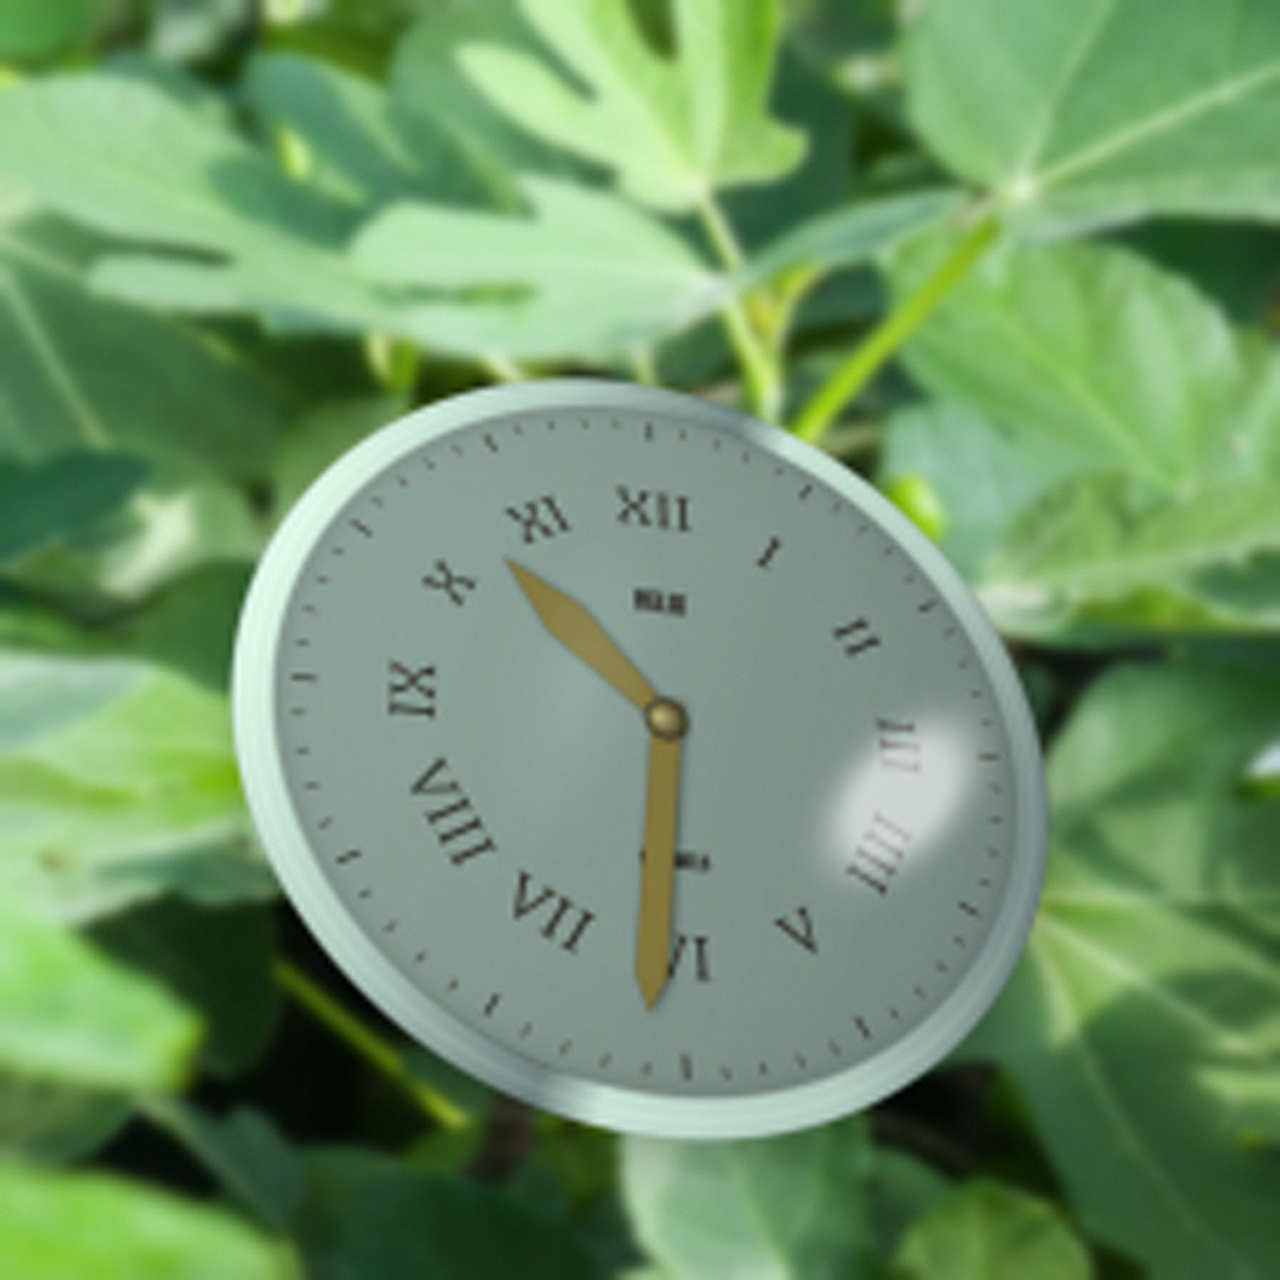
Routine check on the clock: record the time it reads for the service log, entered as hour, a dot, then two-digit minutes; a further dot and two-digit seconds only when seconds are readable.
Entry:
10.31
